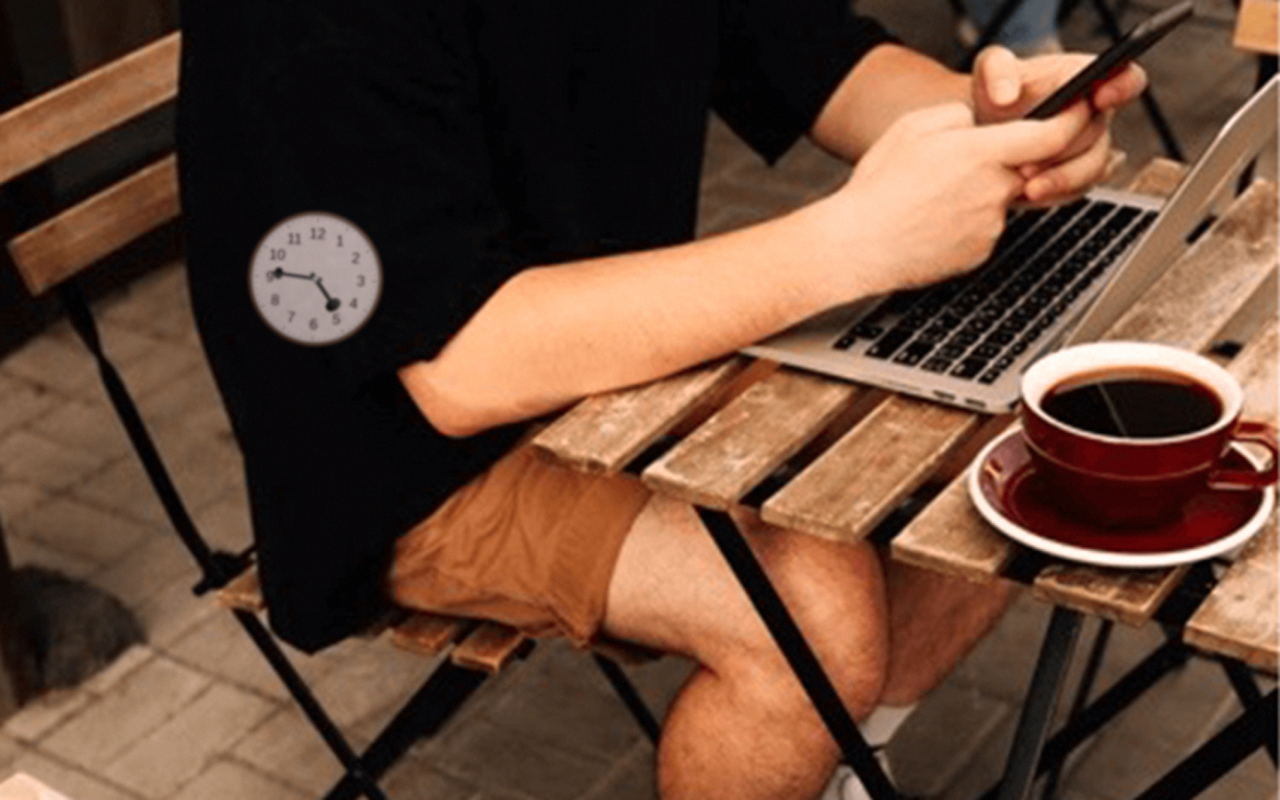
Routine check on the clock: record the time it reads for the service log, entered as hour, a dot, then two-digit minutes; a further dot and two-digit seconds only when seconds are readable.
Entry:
4.46
